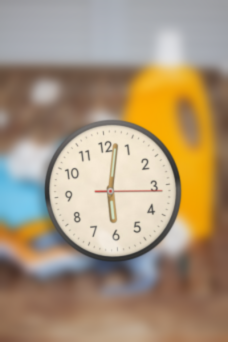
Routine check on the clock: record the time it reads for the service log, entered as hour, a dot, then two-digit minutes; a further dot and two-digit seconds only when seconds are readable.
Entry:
6.02.16
